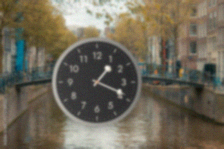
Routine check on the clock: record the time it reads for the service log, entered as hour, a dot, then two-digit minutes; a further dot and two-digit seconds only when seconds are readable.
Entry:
1.19
